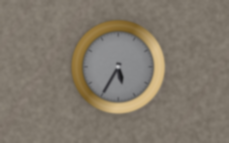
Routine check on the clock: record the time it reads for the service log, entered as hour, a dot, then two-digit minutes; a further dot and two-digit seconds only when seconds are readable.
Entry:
5.35
